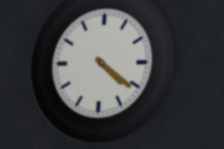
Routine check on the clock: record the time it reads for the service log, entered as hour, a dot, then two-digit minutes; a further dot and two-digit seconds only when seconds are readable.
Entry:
4.21
